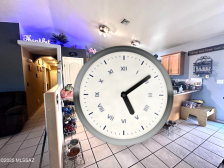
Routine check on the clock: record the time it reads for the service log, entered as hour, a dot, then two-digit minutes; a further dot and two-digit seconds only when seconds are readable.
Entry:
5.09
